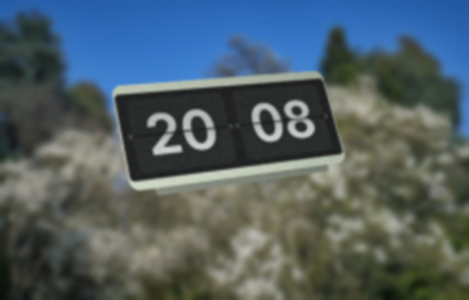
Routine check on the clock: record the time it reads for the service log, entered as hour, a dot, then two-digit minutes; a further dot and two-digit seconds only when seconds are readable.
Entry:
20.08
